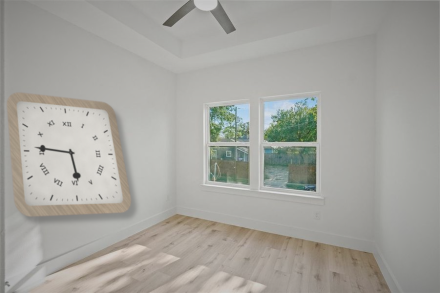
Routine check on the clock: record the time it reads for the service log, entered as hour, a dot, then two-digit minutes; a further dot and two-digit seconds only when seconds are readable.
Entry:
5.46
